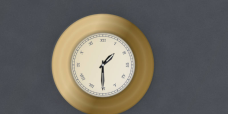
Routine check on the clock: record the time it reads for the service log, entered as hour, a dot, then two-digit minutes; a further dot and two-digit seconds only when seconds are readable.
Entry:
1.30
